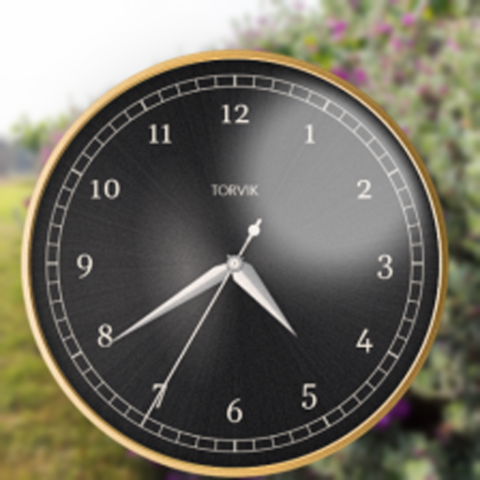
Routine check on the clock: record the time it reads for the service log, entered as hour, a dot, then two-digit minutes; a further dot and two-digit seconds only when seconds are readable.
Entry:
4.39.35
